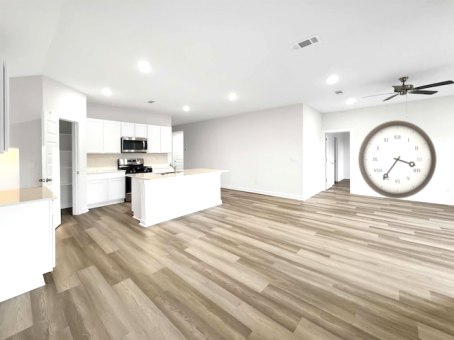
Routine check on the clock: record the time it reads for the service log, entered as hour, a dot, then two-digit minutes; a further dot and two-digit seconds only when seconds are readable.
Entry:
3.36
